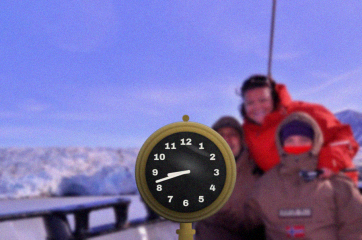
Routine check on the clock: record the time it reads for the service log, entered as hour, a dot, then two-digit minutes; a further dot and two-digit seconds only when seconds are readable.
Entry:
8.42
